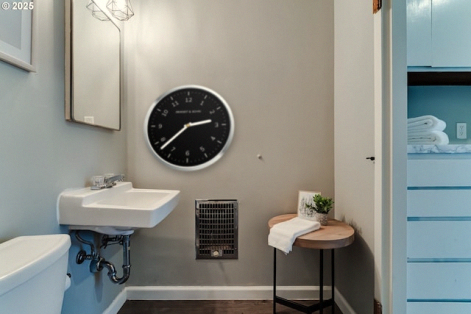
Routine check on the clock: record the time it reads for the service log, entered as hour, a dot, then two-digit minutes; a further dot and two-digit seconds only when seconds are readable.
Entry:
2.38
